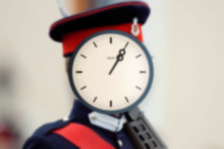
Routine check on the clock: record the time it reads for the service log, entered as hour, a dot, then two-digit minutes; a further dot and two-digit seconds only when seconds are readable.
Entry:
1.05
